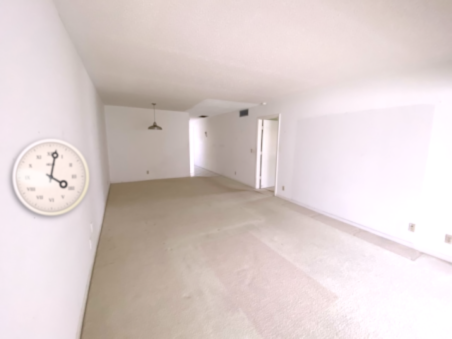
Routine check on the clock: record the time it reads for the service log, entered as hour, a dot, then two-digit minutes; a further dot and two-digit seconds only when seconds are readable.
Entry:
4.02
